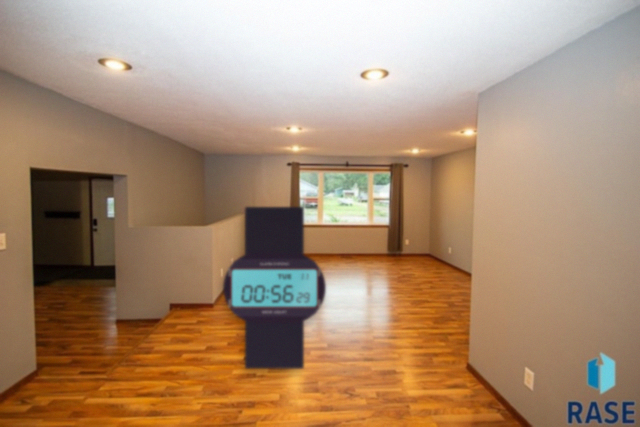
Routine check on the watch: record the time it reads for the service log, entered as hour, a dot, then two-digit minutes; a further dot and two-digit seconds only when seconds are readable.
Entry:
0.56
